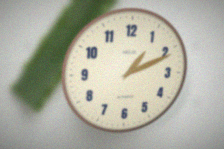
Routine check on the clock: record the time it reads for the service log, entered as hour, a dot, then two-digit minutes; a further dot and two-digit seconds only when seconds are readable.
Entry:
1.11
